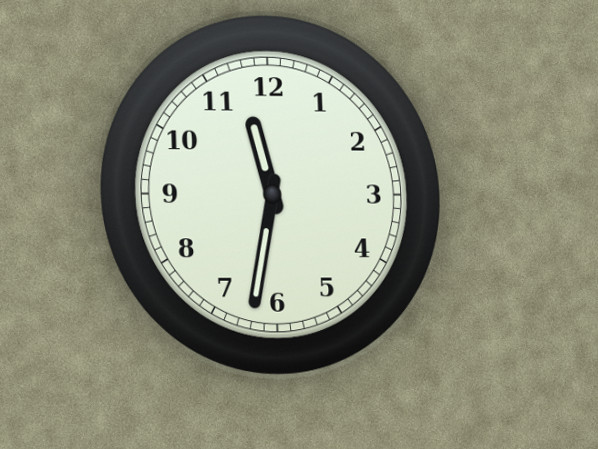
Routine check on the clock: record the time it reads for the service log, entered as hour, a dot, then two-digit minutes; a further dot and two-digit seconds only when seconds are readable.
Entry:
11.32
